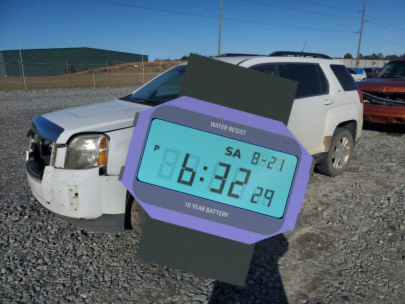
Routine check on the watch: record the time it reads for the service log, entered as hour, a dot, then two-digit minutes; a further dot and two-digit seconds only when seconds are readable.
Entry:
6.32.29
